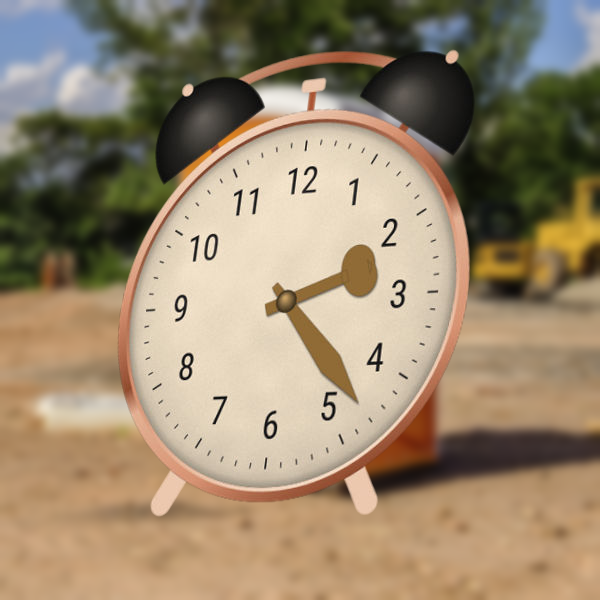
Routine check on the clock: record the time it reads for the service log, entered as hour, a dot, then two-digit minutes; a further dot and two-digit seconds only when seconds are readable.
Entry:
2.23
